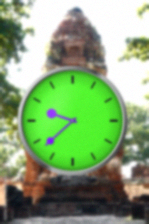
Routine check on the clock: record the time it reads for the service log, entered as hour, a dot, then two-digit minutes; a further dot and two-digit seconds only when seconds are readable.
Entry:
9.38
